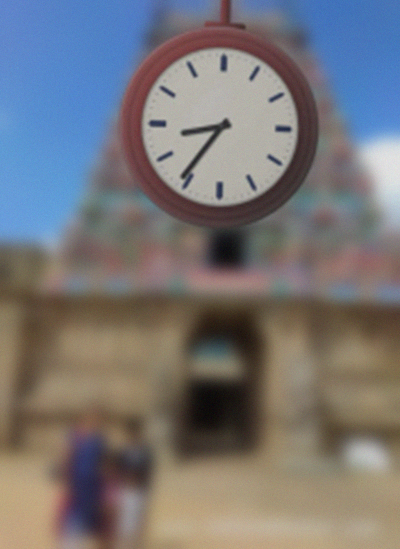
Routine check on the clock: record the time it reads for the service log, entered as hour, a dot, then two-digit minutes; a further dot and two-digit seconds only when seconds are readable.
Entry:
8.36
